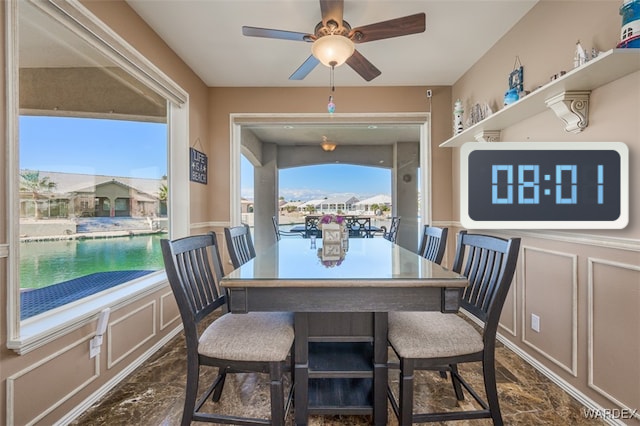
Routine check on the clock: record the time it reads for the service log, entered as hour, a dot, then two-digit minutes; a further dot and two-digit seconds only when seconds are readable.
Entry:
8.01
